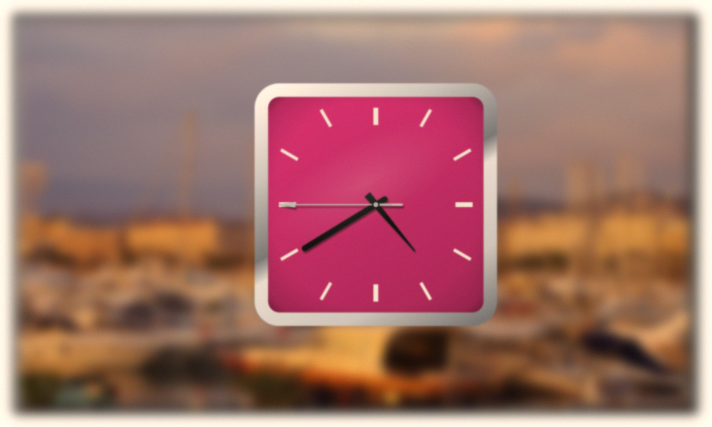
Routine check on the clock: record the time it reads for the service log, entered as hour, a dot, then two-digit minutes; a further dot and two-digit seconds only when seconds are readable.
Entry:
4.39.45
